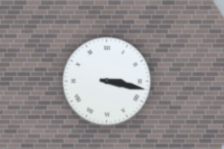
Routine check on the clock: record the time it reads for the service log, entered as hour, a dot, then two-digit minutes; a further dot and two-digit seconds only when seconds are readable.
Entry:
3.17
